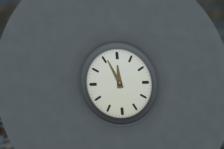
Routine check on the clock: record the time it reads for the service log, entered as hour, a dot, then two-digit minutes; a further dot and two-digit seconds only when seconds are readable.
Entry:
11.56
